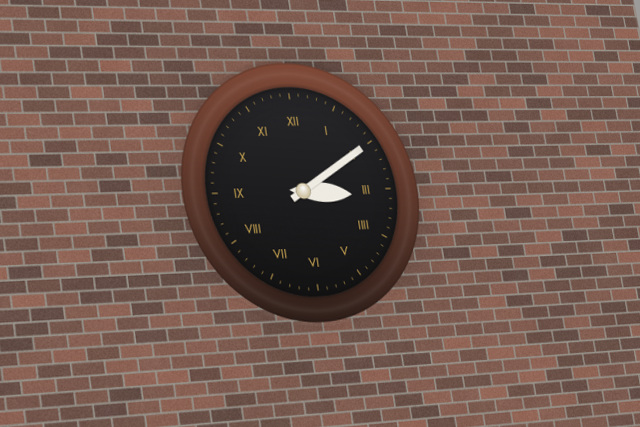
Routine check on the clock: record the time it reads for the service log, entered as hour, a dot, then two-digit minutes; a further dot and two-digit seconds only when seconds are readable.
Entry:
3.10
